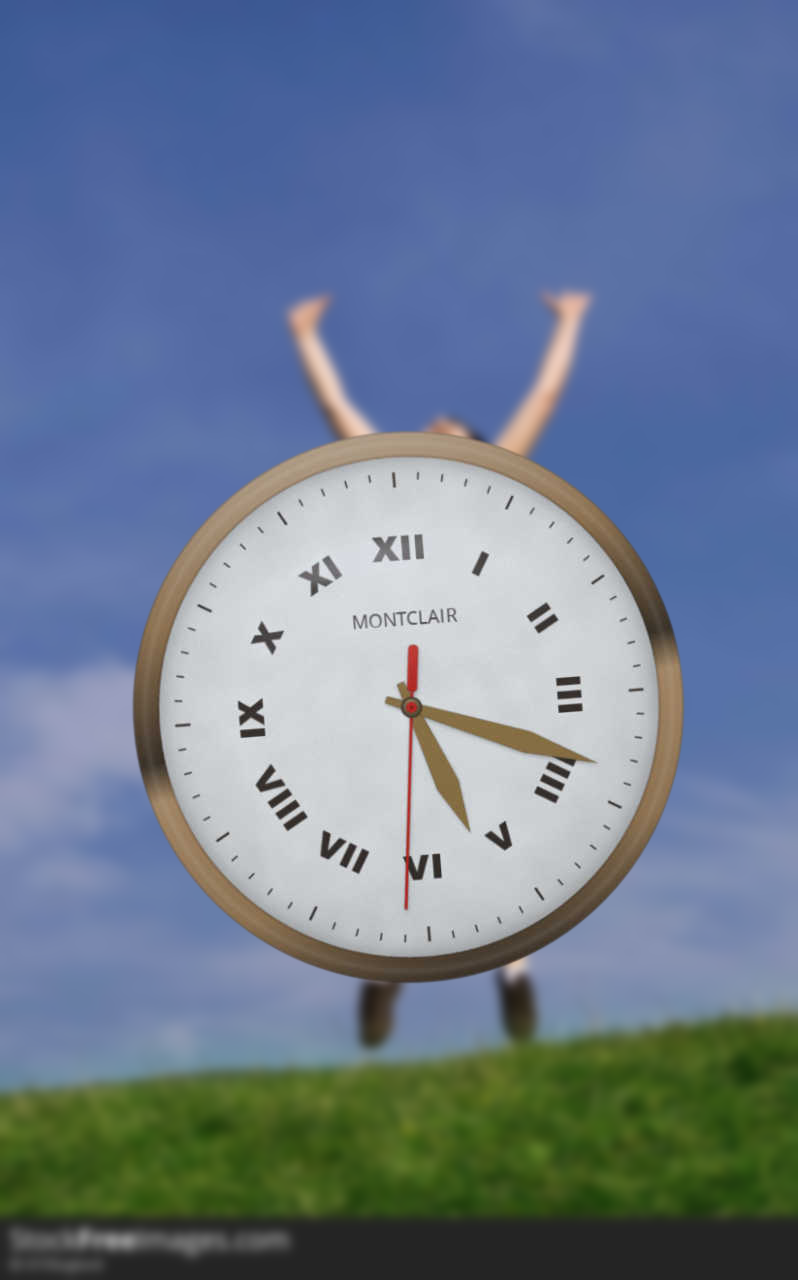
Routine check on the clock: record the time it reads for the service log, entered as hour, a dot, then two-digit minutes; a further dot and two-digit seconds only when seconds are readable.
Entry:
5.18.31
